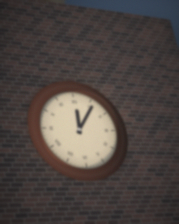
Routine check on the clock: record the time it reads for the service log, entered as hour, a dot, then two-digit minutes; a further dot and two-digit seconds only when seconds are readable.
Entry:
12.06
